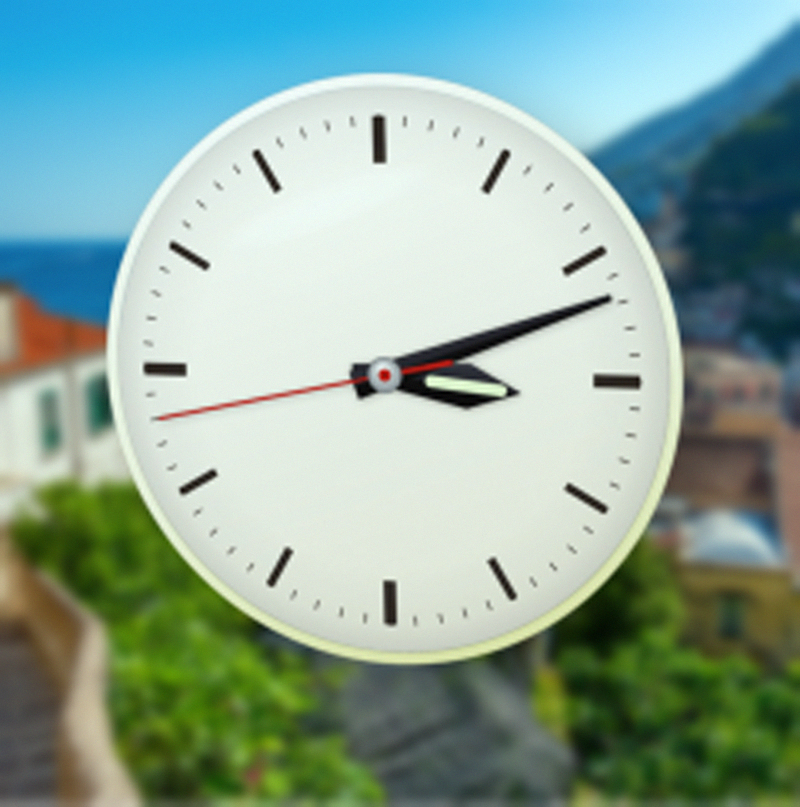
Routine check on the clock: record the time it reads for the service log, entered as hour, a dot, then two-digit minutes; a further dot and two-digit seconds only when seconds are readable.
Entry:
3.11.43
